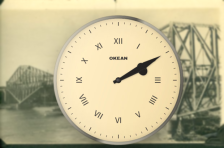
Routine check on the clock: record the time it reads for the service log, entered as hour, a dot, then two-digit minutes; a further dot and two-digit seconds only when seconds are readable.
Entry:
2.10
